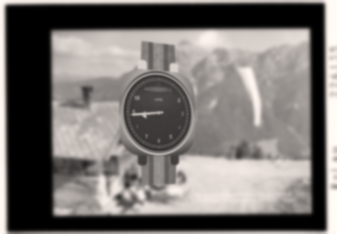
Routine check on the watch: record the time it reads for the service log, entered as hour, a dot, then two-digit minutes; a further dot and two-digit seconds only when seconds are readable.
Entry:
8.44
